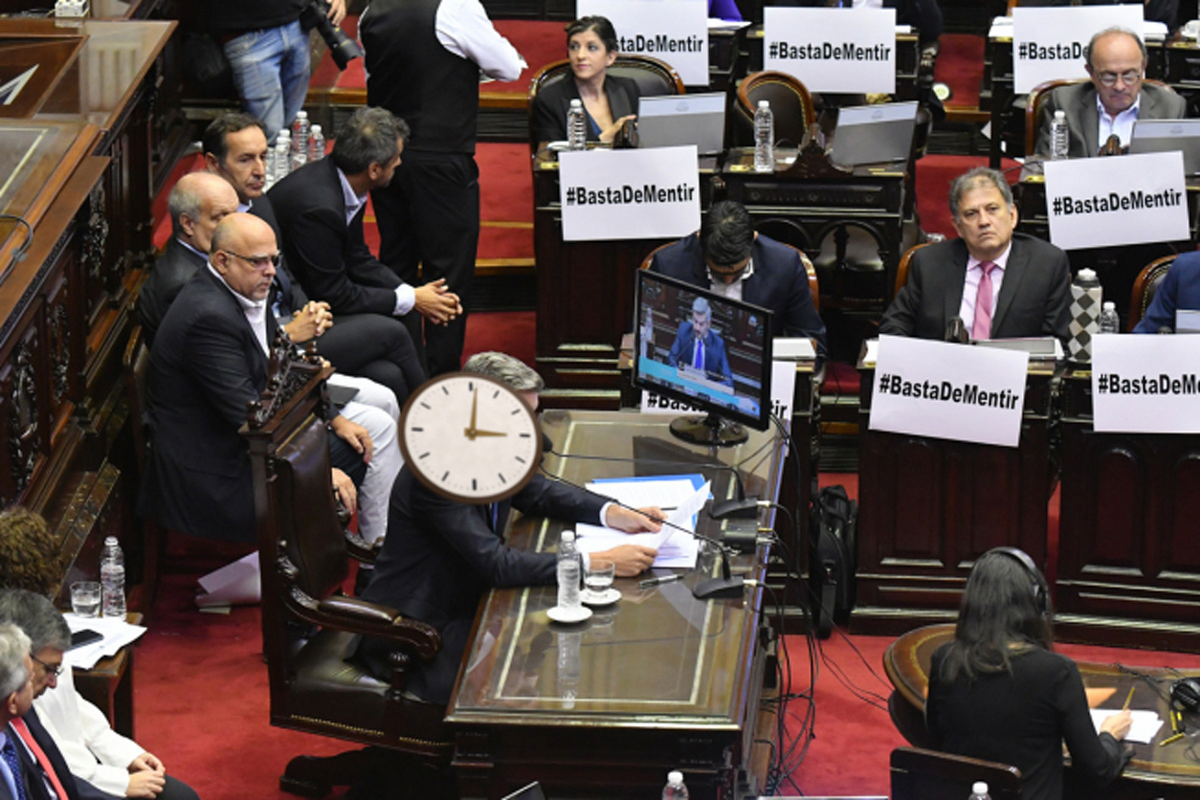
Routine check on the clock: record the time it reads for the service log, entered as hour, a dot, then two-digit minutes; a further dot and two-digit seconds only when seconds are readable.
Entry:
3.01
